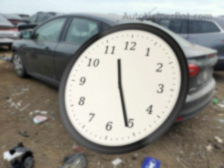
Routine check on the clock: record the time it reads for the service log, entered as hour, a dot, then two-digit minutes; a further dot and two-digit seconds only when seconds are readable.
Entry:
11.26
